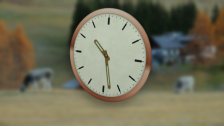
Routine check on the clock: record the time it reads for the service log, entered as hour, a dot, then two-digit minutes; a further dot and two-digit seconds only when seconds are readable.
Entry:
10.28
